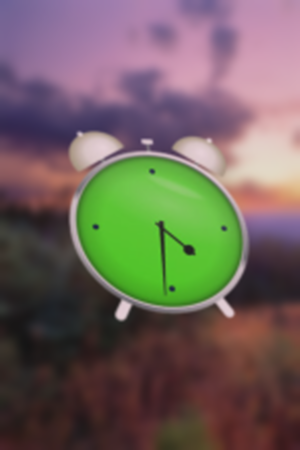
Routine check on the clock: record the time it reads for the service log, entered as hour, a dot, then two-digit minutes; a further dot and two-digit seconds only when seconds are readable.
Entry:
4.31
